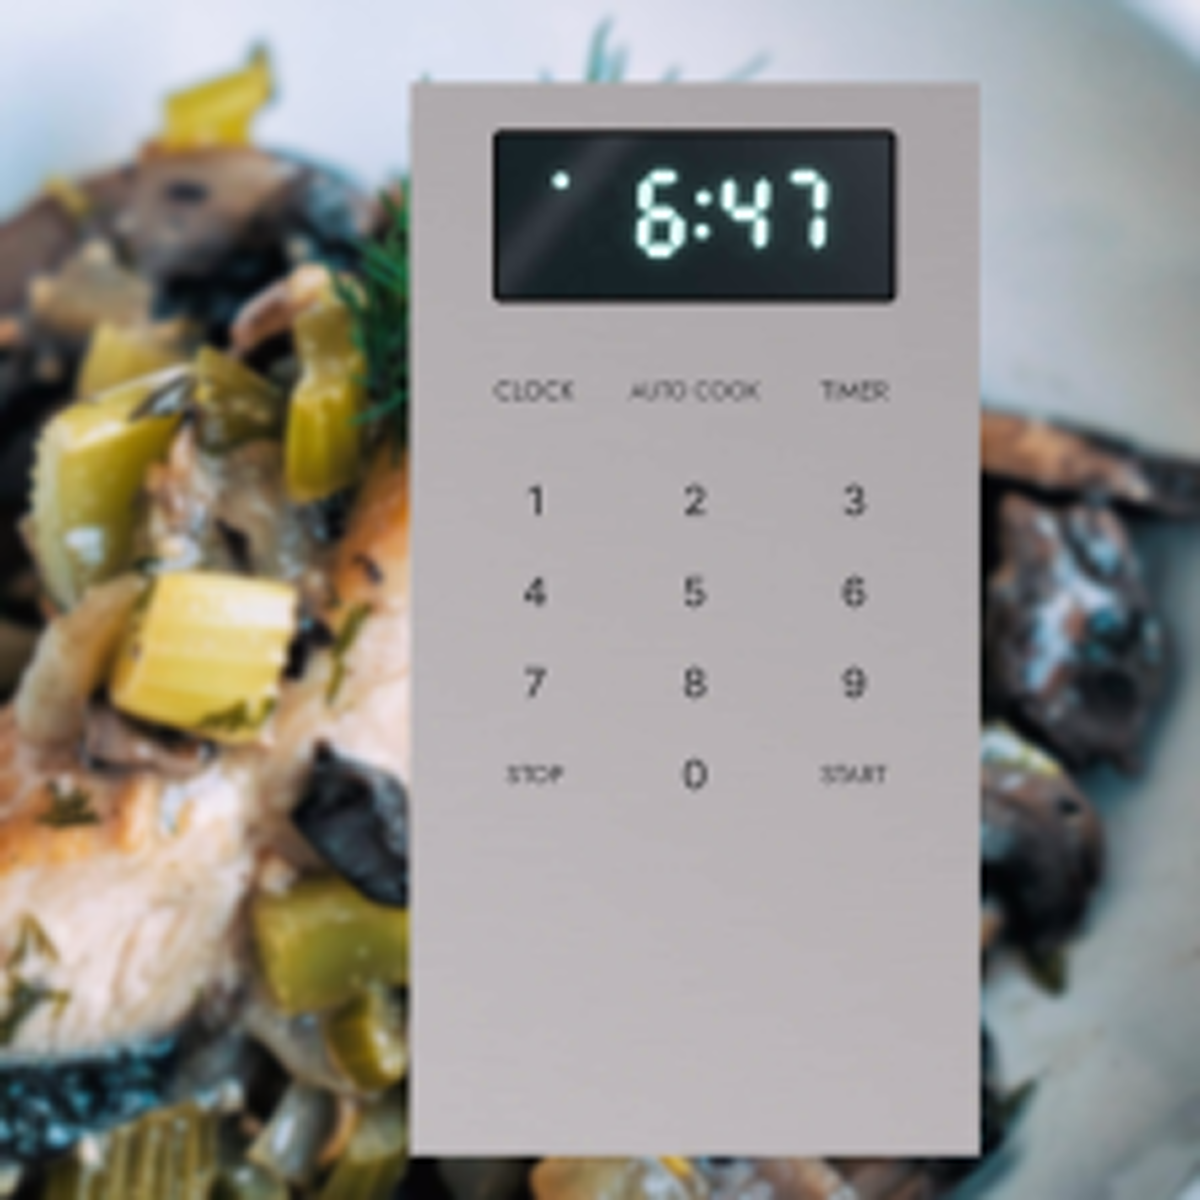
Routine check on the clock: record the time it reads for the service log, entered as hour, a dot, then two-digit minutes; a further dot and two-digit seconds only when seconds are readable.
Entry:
6.47
